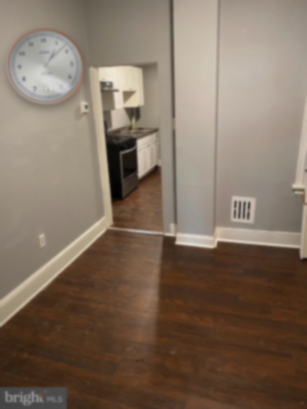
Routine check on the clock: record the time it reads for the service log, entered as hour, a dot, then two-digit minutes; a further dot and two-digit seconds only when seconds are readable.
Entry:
1.08
